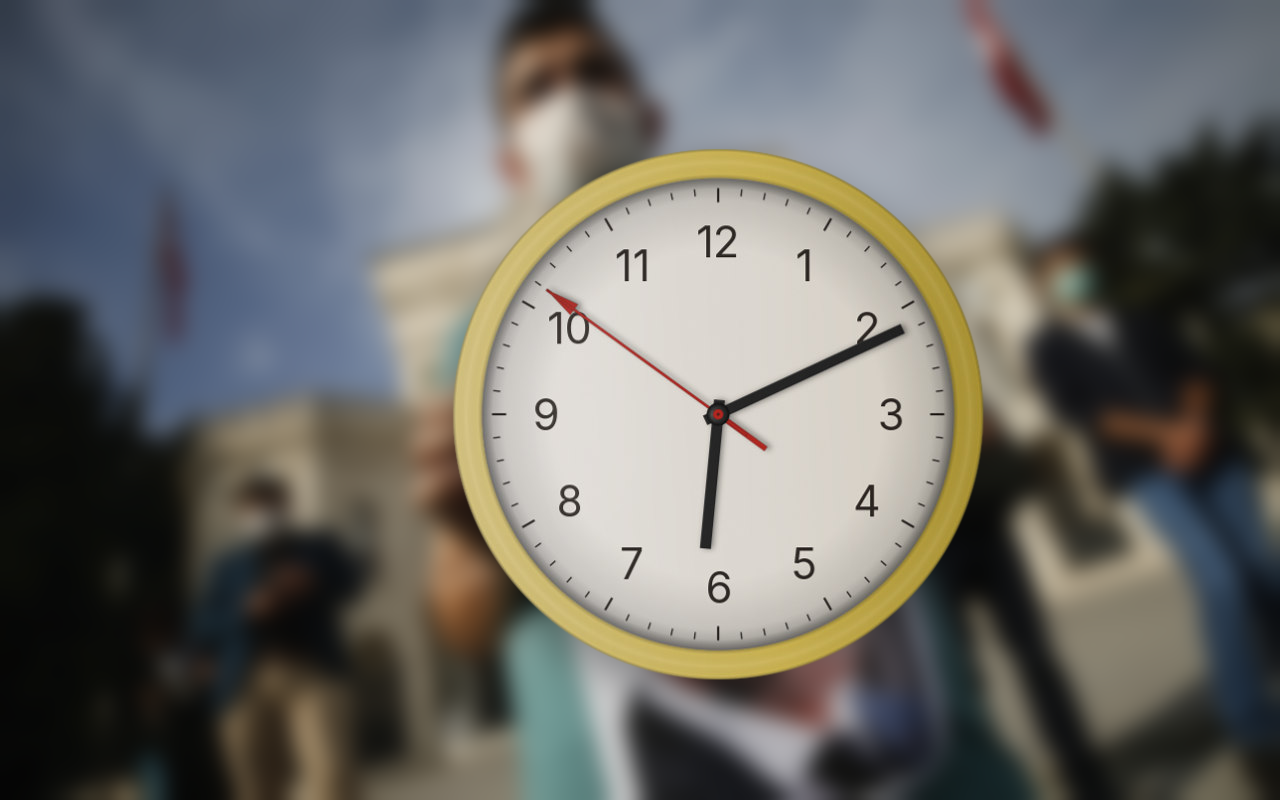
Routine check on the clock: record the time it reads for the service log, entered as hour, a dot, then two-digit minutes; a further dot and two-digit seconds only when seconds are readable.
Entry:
6.10.51
